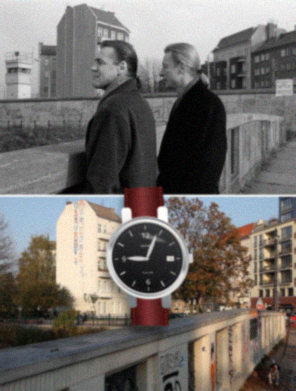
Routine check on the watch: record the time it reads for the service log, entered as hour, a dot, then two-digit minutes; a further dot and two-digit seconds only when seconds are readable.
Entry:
9.04
